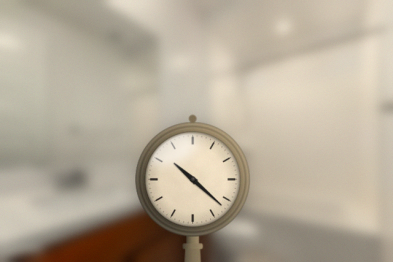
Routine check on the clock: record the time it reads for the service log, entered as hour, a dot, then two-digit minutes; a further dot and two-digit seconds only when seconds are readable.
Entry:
10.22
